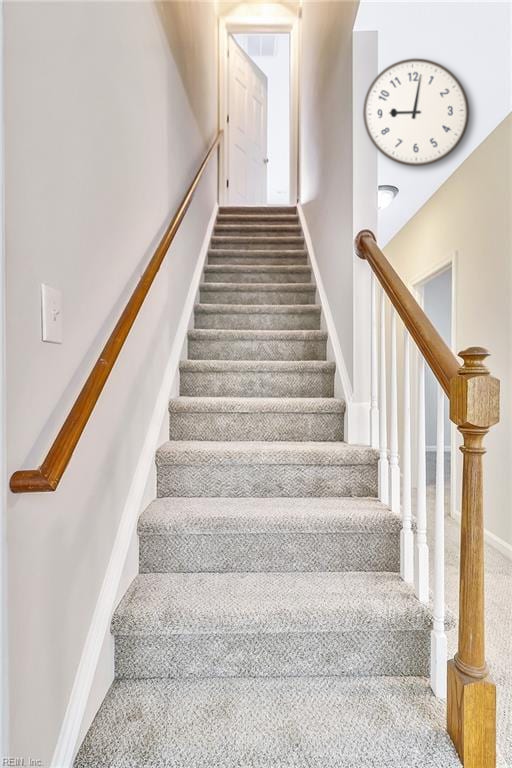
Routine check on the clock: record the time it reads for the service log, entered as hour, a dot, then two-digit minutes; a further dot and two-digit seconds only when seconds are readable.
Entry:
9.02
